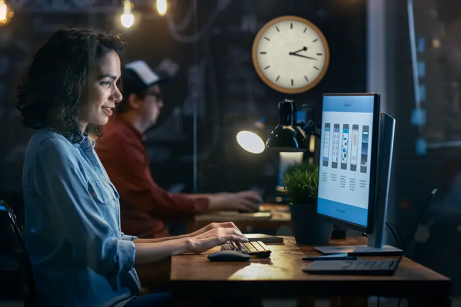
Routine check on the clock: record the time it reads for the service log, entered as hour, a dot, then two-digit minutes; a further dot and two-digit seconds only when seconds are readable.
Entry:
2.17
